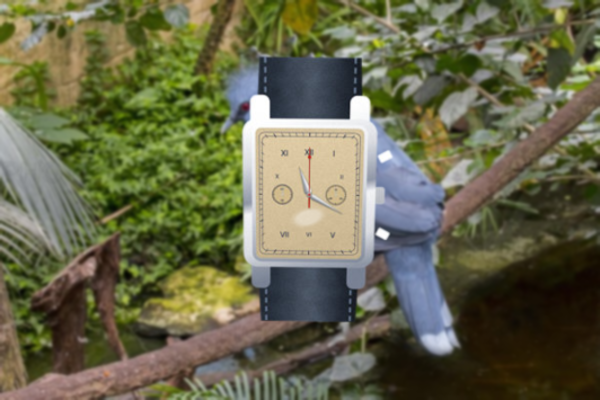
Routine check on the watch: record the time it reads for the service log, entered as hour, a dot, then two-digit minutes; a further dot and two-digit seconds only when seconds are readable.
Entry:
11.20
